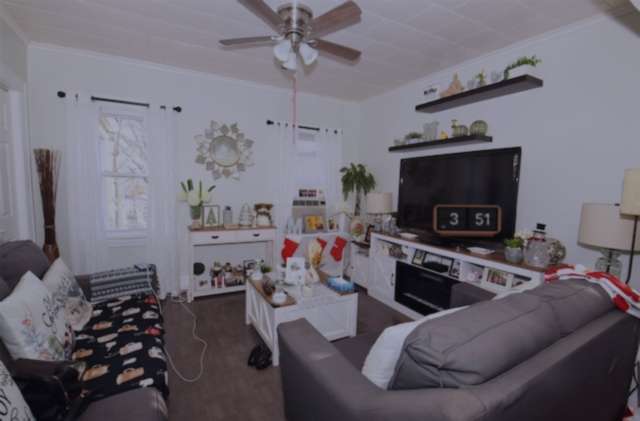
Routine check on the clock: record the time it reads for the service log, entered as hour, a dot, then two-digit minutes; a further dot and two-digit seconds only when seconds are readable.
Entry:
3.51
